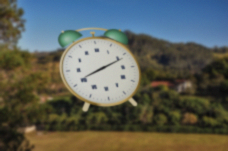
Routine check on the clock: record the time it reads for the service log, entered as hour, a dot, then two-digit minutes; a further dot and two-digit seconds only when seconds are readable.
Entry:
8.11
